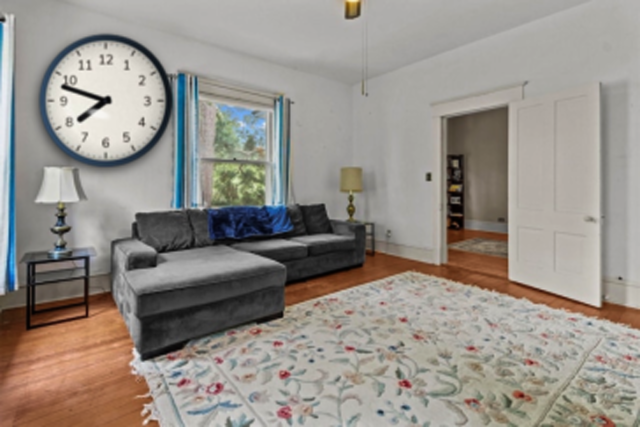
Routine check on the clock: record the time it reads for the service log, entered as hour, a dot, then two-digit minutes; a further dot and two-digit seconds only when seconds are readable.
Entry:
7.48
